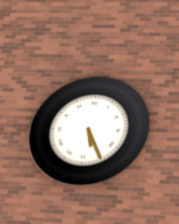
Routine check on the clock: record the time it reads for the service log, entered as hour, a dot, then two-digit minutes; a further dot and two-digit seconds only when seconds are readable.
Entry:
5.25
